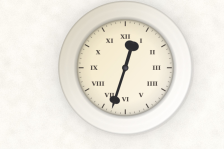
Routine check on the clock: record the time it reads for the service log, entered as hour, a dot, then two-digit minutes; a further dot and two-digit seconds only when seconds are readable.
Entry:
12.33
